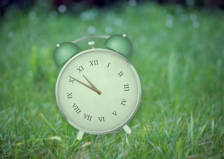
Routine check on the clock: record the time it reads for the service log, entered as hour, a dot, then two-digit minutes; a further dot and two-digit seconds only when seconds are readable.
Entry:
10.51
